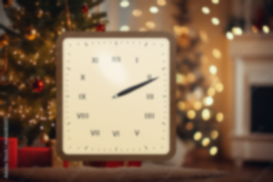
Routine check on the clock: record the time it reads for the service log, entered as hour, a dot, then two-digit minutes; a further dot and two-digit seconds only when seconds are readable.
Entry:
2.11
